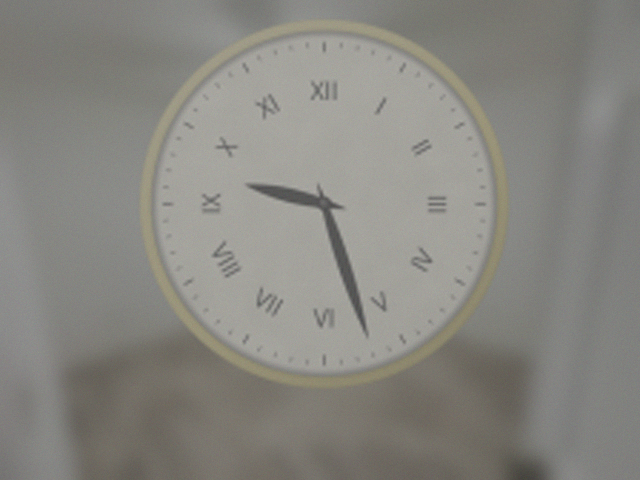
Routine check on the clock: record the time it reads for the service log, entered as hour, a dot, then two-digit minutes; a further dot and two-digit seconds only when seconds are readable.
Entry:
9.27
